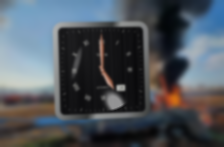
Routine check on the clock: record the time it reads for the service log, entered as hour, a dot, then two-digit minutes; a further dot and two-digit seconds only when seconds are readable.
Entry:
5.00
